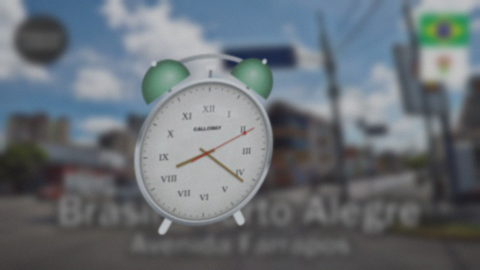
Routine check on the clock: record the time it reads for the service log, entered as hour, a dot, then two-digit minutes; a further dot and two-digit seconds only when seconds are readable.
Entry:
8.21.11
